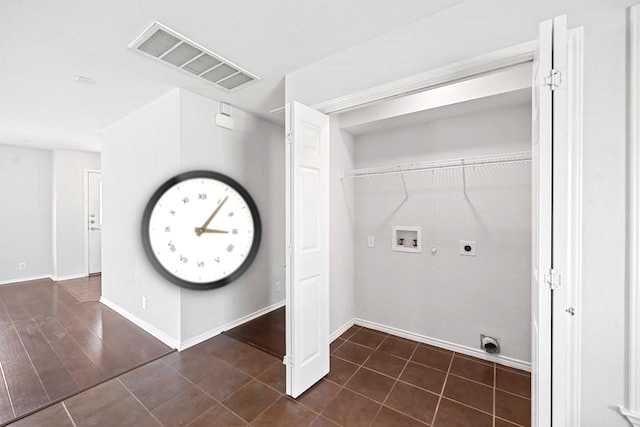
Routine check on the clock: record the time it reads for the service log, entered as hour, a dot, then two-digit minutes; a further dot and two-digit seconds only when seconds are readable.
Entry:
3.06
